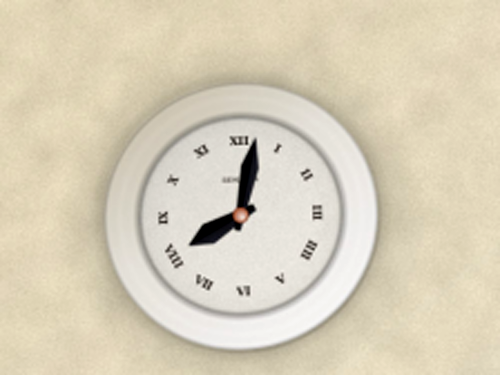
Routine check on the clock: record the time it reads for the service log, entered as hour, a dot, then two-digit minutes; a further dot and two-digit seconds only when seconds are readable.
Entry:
8.02
